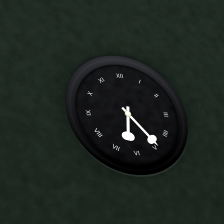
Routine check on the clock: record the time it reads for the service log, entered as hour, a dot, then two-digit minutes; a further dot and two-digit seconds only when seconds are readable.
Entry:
6.24
